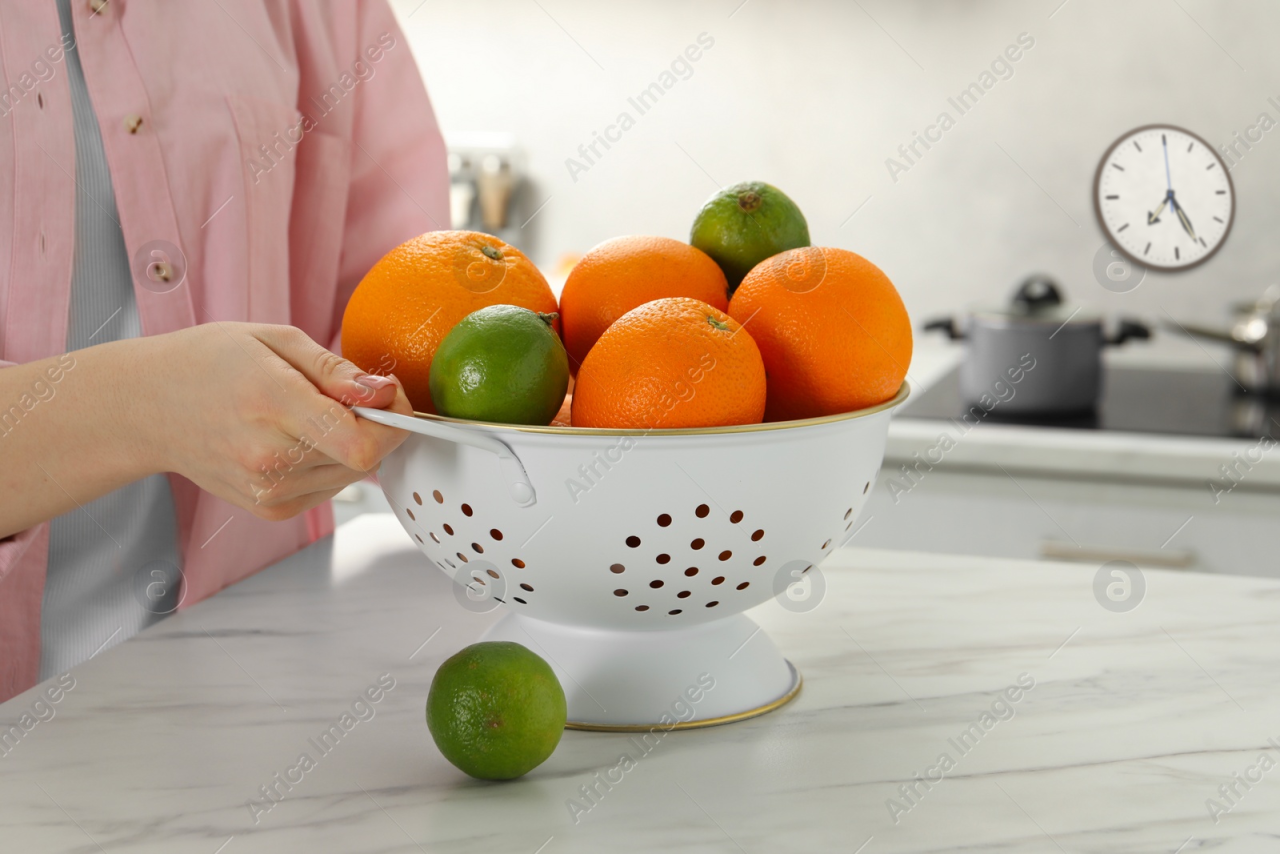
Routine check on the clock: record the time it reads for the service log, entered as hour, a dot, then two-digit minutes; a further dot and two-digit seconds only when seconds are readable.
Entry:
7.26.00
